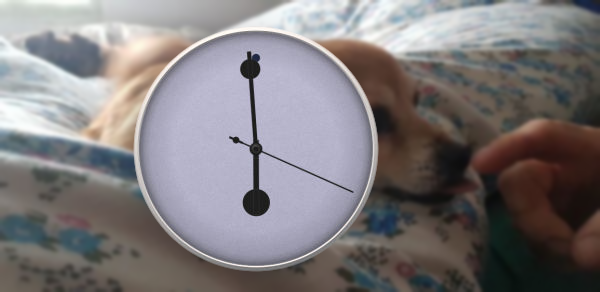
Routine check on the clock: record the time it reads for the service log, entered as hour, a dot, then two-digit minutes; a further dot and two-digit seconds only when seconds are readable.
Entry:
5.59.19
